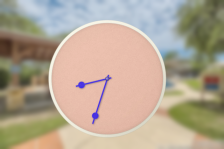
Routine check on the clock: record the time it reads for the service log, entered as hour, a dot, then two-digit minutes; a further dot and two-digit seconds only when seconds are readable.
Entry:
8.33
